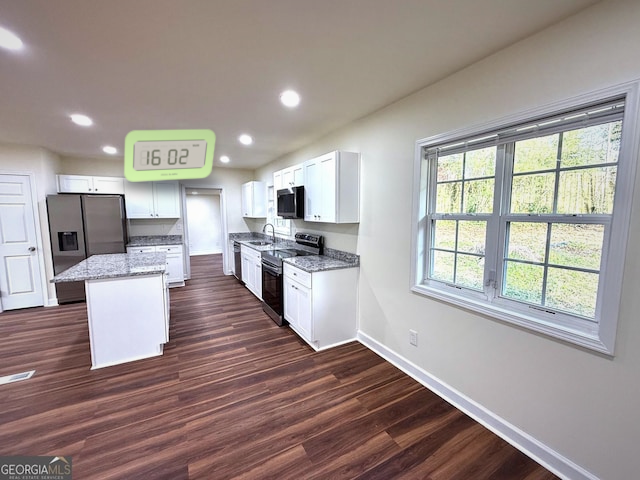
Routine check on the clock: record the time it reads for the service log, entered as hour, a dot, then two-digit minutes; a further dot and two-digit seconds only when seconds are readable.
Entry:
16.02
